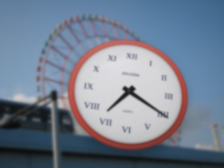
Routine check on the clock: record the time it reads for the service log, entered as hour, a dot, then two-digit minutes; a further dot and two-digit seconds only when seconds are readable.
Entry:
7.20
